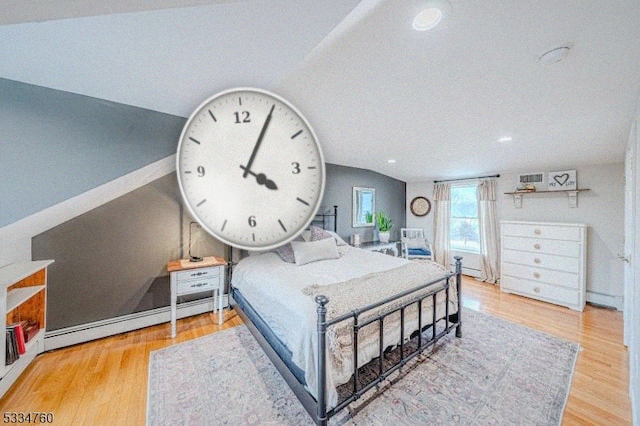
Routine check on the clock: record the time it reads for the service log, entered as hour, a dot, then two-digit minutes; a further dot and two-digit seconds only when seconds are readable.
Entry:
4.05
